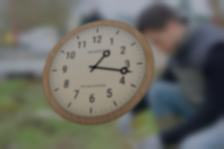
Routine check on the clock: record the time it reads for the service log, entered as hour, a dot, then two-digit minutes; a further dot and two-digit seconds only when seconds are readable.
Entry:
1.17
